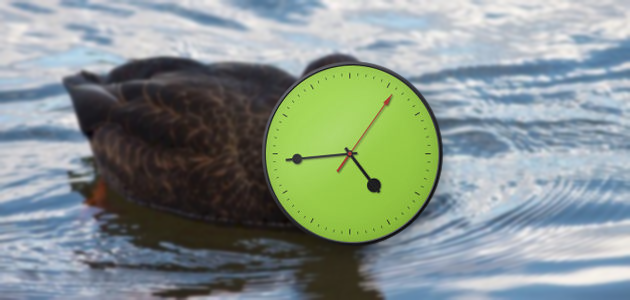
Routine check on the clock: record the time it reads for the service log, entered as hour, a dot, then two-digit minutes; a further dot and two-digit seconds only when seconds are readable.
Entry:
4.44.06
